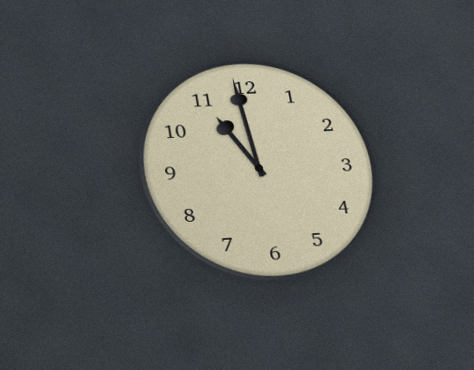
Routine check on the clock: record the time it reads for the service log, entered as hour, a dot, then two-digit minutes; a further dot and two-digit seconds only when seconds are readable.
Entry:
10.59
